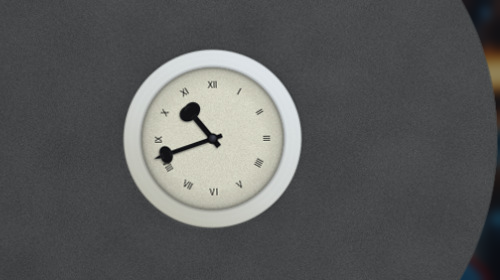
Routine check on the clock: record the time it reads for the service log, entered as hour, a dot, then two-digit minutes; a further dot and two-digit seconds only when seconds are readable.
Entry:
10.42
